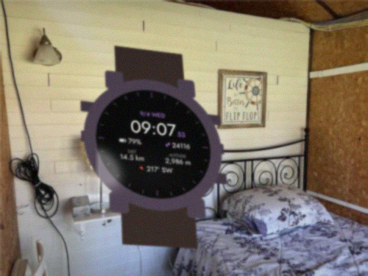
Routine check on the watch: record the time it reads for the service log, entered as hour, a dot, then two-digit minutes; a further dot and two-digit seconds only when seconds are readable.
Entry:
9.07
